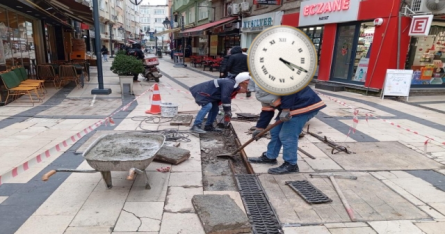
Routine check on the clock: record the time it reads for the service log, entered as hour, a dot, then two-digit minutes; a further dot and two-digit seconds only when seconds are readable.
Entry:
4.19
